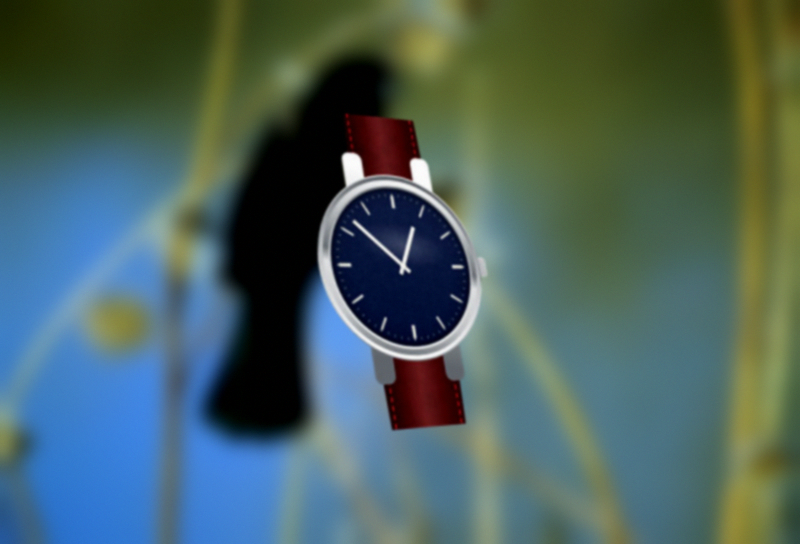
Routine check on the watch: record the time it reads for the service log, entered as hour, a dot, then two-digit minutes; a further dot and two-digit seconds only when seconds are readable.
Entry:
12.52
